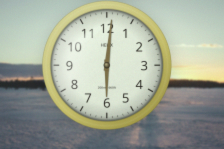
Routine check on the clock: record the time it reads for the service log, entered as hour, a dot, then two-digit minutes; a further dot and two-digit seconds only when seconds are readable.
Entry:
6.01
